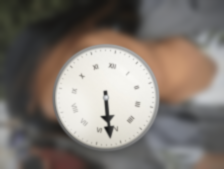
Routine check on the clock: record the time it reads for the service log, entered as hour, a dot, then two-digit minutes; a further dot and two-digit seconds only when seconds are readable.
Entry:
5.27
